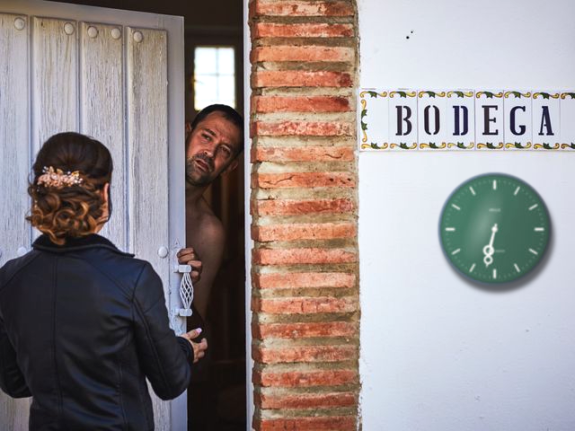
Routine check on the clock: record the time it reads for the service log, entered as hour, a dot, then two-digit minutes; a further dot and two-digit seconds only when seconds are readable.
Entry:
6.32
